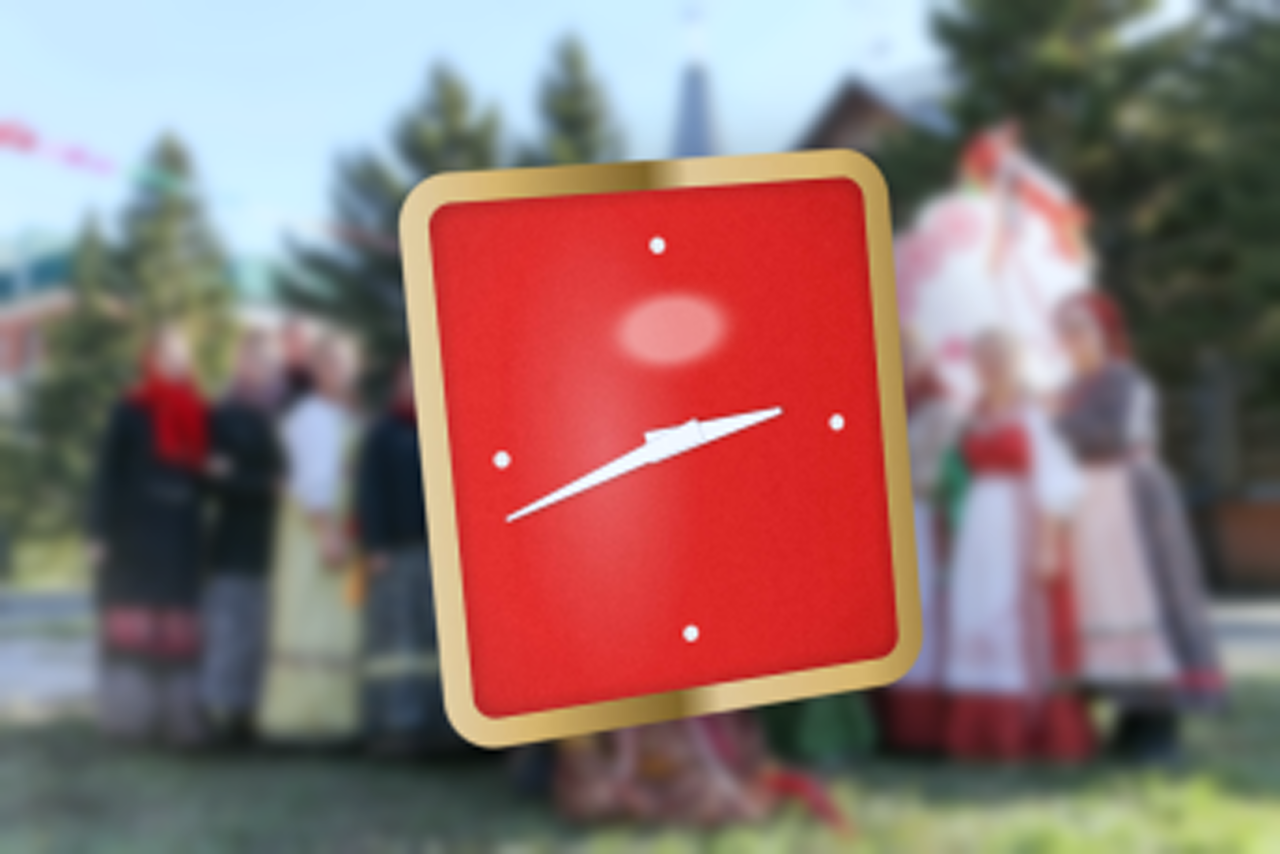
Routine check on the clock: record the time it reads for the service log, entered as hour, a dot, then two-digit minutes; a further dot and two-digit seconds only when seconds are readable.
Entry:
2.42
